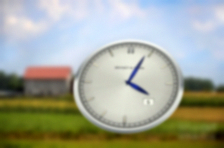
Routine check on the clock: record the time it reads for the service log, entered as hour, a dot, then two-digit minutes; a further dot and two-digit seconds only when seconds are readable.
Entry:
4.04
